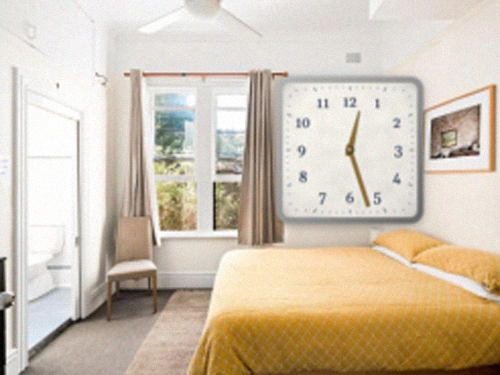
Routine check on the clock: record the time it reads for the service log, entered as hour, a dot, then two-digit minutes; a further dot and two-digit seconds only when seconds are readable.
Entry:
12.27
